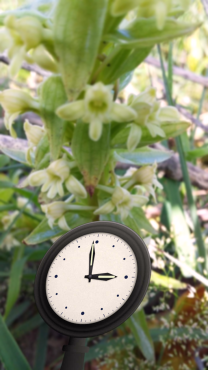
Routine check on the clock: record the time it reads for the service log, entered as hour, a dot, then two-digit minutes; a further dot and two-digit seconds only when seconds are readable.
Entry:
2.59
